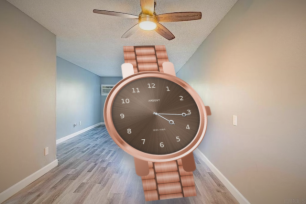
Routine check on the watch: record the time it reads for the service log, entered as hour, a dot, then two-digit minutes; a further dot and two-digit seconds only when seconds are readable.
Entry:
4.16
